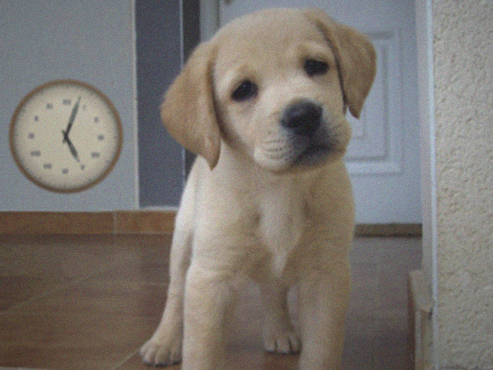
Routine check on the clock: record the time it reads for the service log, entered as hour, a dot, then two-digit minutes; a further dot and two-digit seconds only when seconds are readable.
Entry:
5.03
